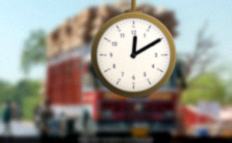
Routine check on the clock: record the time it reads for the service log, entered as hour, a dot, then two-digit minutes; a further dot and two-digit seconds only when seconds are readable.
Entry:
12.10
